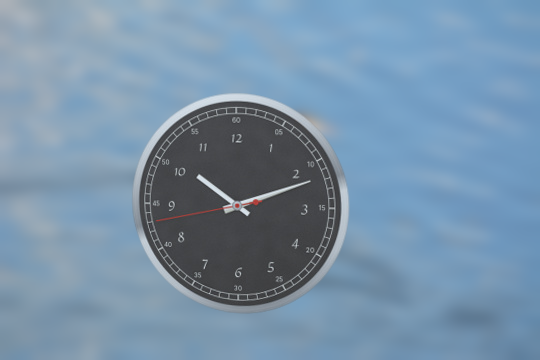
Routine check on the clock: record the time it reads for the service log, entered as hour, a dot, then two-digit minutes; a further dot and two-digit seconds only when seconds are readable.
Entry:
10.11.43
